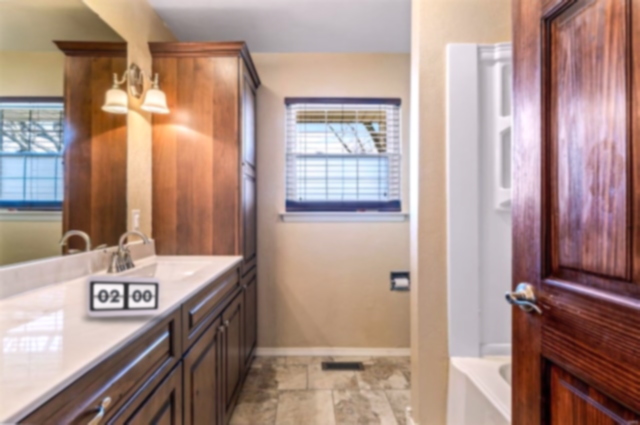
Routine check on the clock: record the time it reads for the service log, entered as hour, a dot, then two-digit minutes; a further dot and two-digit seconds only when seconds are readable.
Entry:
2.00
